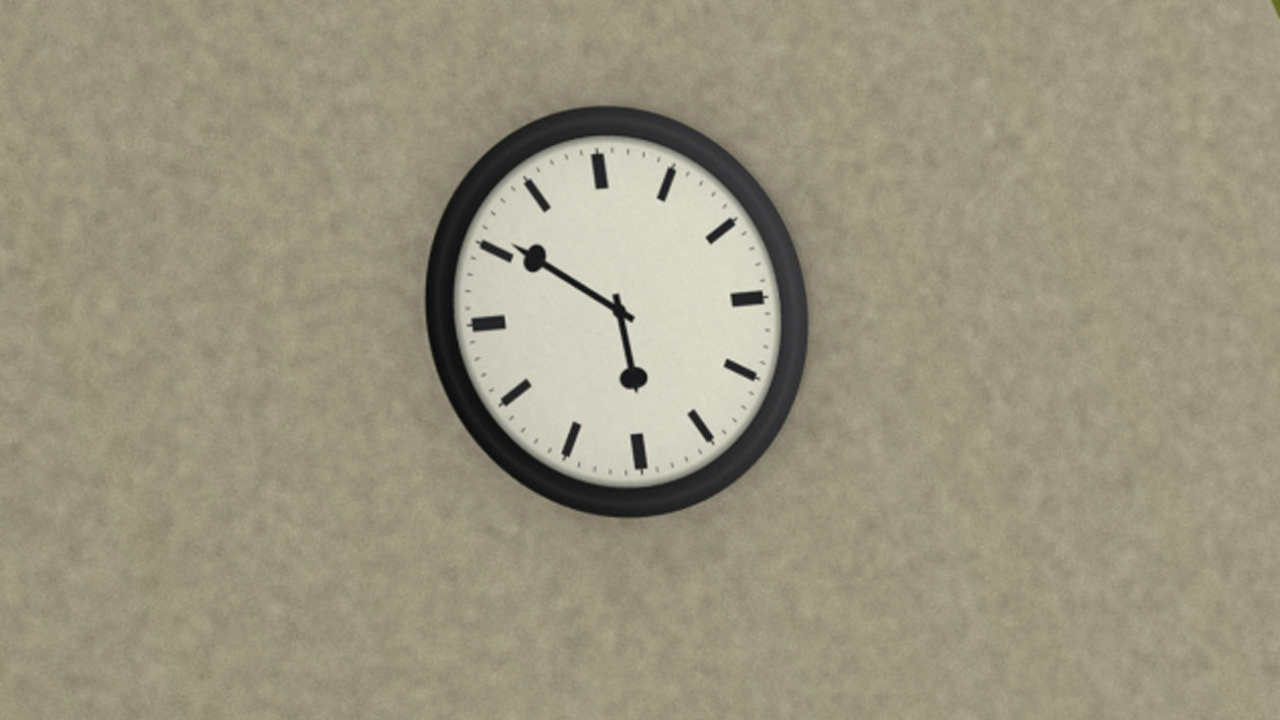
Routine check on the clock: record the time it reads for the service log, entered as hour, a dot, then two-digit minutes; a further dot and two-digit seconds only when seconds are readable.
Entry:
5.51
